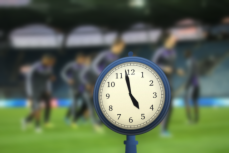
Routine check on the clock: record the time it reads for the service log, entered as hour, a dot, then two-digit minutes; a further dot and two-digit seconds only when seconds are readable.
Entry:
4.58
